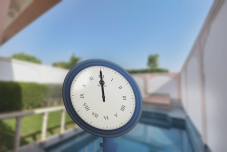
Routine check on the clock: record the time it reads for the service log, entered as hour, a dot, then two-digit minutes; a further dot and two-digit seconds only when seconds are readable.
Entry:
12.00
